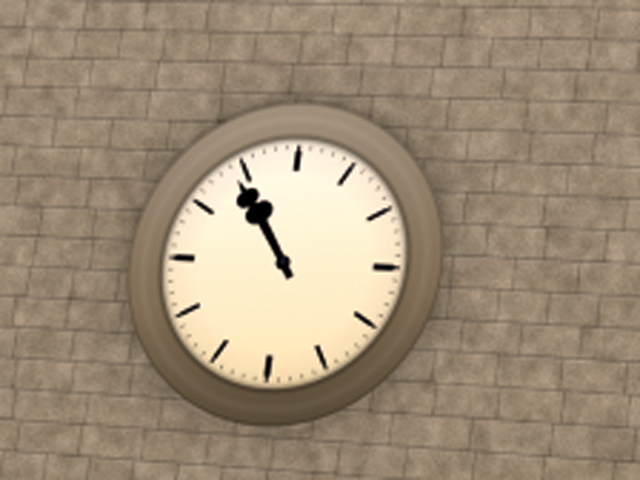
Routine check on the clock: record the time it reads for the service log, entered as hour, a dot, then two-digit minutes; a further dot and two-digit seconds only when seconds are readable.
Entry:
10.54
